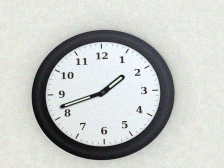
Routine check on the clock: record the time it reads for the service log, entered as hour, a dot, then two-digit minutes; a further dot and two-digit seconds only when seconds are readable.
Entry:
1.42
